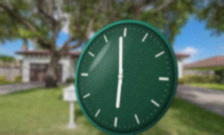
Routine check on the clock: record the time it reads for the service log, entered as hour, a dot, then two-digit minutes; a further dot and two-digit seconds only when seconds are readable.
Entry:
5.59
